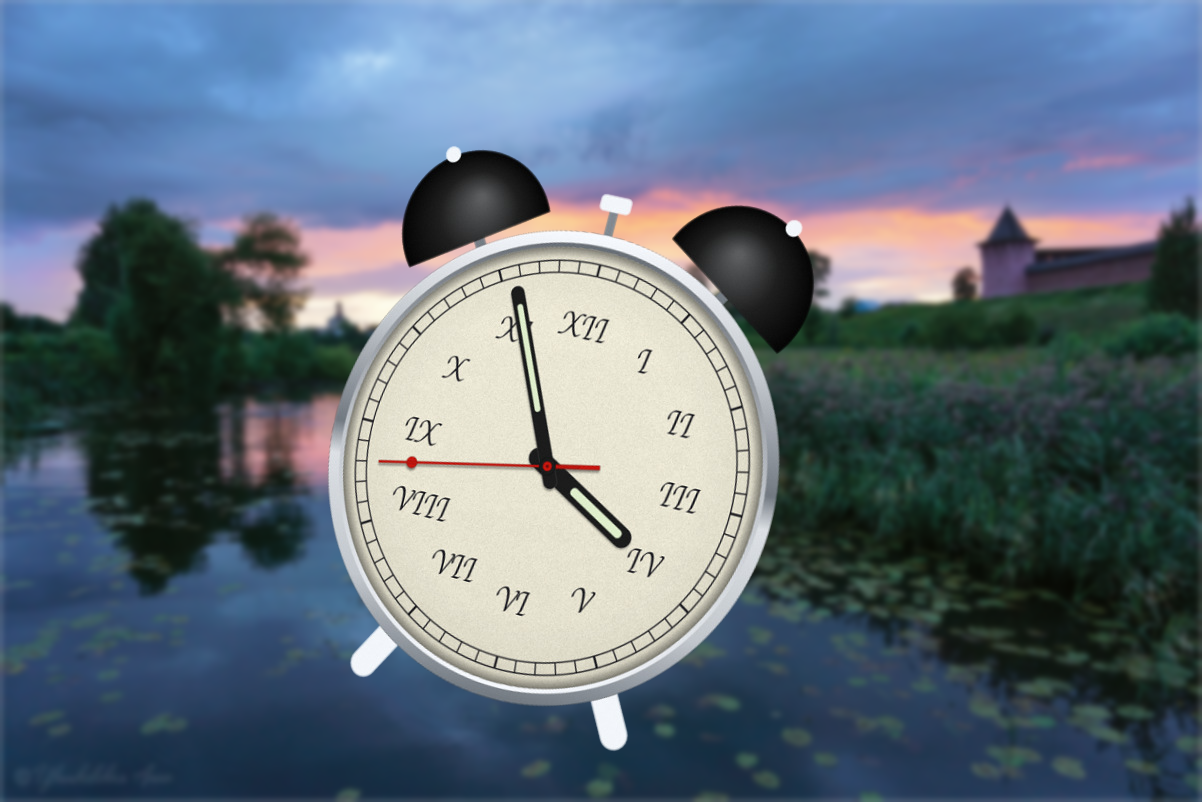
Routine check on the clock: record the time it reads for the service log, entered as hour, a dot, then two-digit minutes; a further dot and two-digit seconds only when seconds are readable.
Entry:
3.55.43
